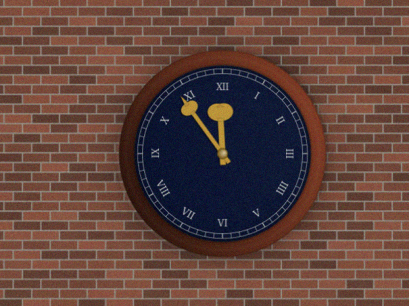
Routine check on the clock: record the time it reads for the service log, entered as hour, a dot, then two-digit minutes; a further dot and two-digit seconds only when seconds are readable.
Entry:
11.54
